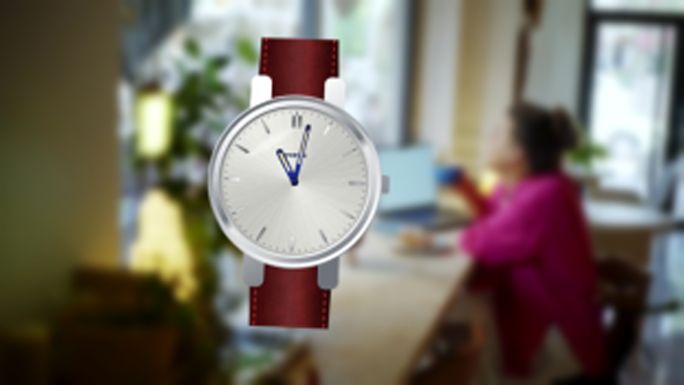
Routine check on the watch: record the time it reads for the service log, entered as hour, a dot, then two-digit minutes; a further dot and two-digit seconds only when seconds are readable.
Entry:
11.02
